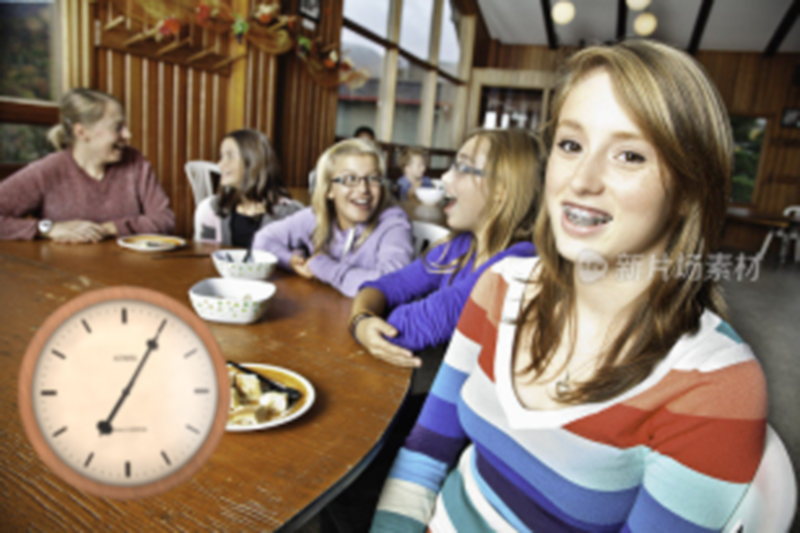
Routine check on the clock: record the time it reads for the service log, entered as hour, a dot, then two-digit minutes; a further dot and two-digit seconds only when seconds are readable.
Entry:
7.05
